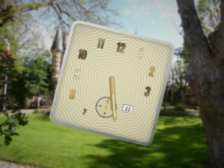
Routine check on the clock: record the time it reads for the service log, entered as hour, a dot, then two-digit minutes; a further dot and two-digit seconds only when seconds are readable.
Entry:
5.27
